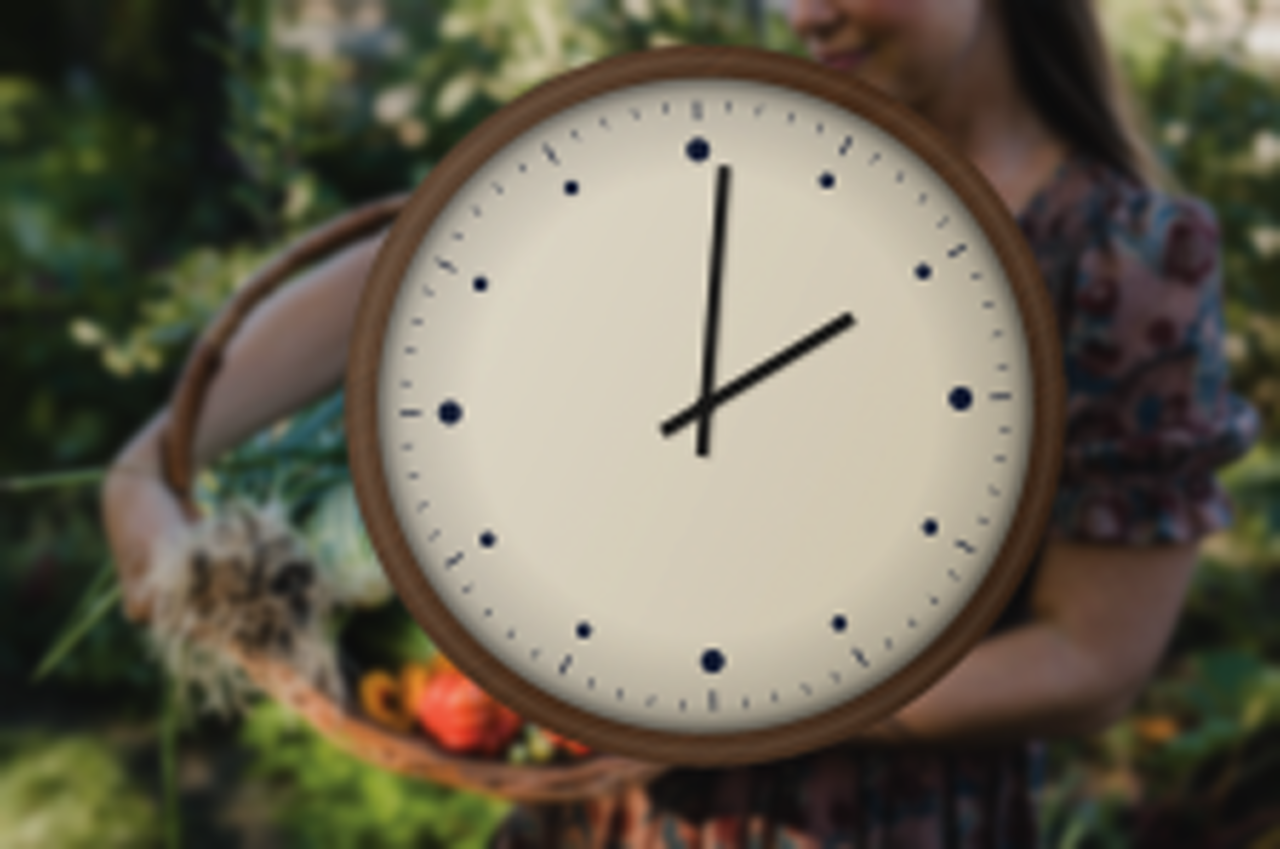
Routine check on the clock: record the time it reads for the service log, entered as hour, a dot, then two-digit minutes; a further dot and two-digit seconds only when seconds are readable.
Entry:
2.01
